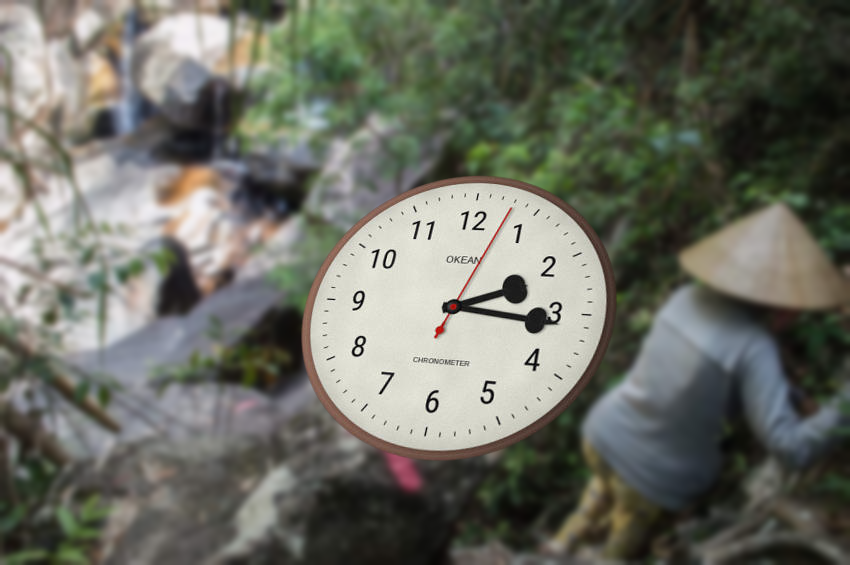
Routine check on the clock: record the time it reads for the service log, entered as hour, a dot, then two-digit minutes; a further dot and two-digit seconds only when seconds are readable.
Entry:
2.16.03
